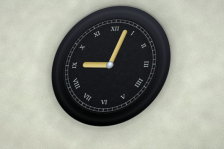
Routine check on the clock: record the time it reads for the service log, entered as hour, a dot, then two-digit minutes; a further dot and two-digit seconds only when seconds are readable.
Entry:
9.03
